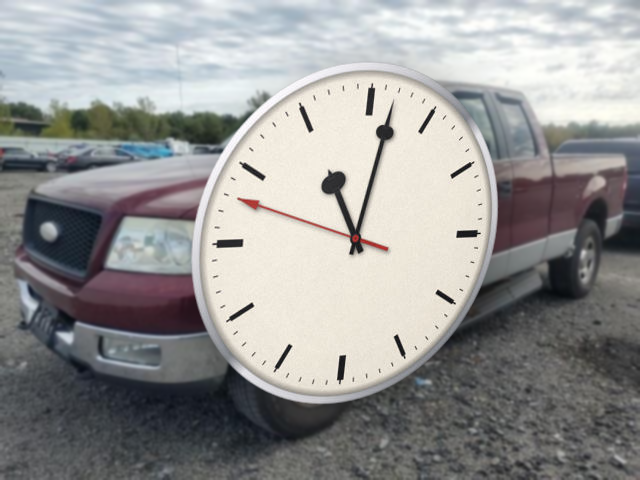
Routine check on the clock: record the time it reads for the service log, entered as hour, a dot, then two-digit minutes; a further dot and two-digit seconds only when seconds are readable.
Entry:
11.01.48
